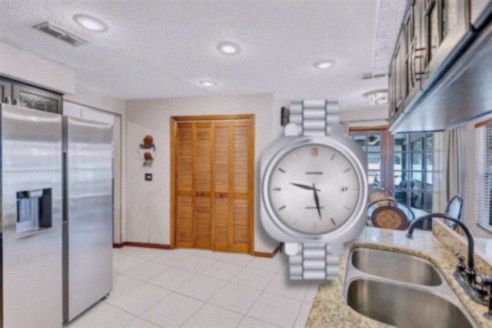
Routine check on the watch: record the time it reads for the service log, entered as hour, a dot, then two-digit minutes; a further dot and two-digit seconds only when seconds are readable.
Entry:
9.28
